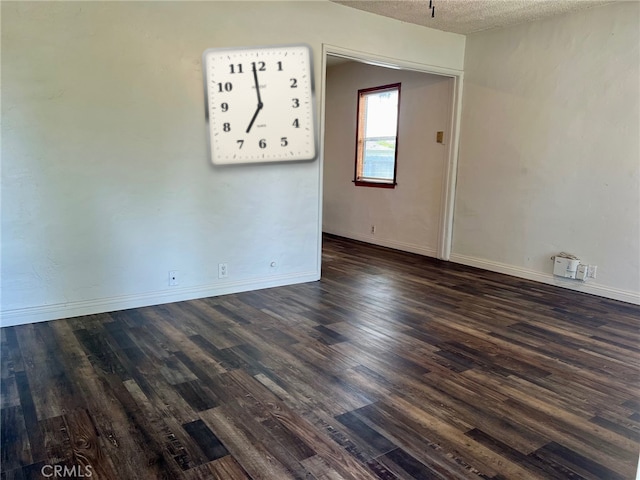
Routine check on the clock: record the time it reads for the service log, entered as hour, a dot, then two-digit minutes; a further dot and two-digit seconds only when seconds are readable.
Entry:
6.59
